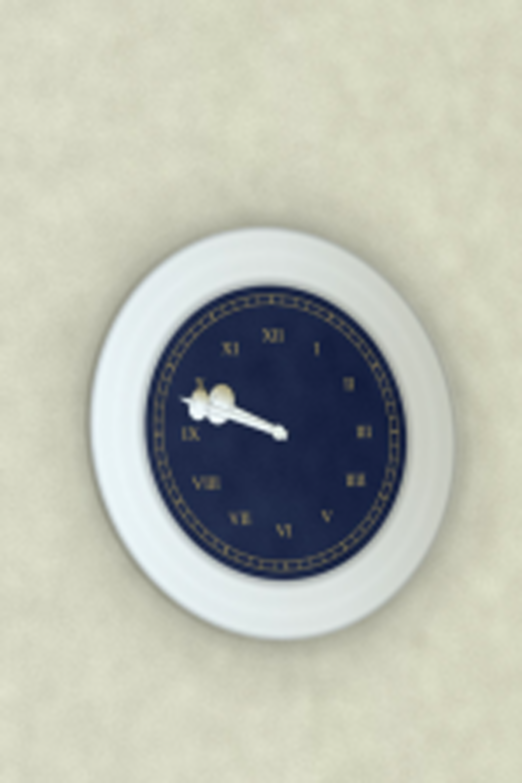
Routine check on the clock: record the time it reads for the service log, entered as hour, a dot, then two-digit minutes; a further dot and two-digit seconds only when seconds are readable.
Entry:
9.48
